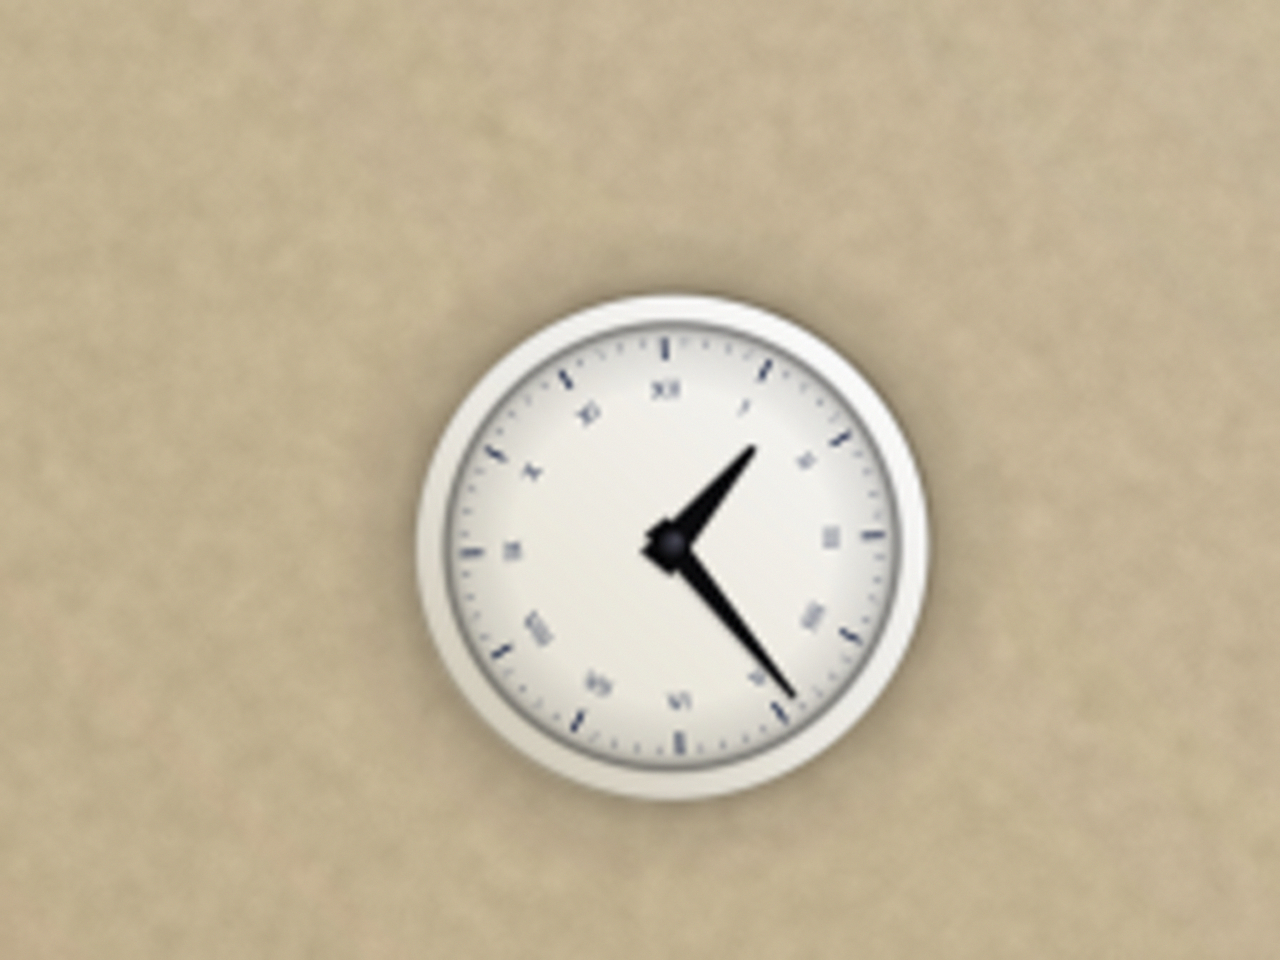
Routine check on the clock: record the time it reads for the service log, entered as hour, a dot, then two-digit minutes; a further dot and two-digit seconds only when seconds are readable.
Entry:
1.24
